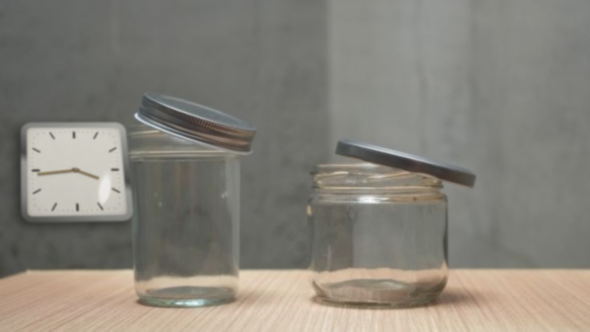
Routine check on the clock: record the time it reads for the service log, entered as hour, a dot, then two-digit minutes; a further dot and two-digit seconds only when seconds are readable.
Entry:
3.44
